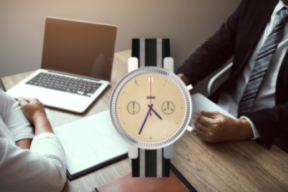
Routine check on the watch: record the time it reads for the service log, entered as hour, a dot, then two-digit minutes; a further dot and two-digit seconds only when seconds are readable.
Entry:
4.34
